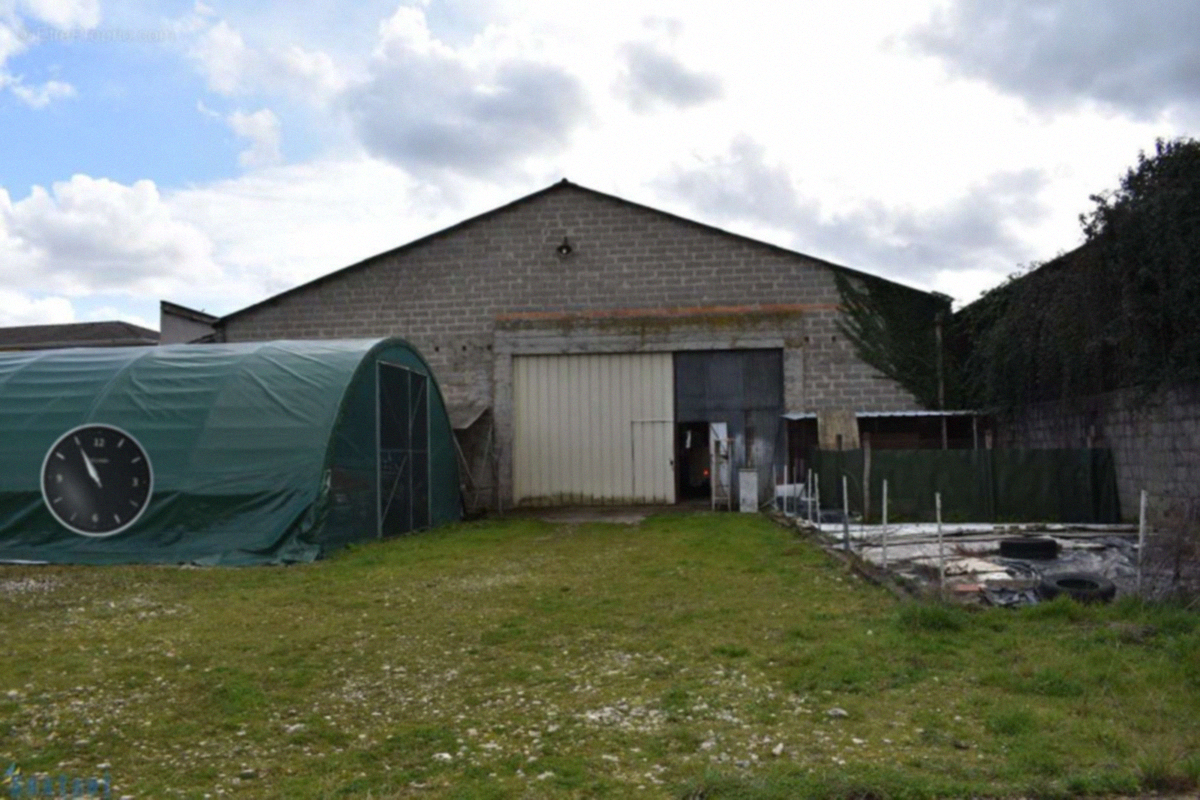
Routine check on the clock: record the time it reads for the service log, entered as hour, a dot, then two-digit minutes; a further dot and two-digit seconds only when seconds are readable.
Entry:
10.55
